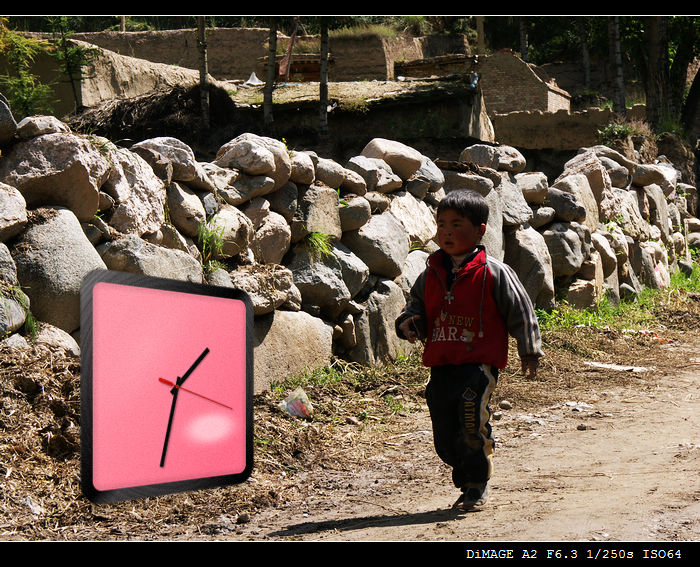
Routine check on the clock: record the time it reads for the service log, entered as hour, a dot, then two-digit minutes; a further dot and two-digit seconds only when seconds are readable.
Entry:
1.32.18
